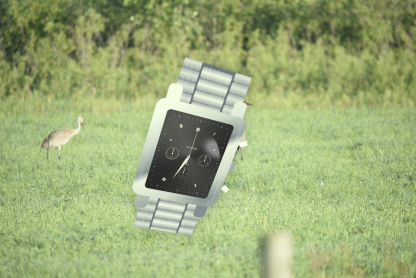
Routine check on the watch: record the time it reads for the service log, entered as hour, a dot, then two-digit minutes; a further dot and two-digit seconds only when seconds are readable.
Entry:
6.33
